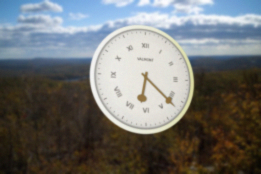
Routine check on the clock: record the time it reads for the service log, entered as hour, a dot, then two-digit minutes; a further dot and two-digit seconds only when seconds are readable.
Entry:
6.22
